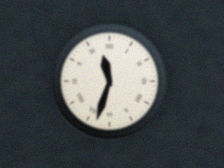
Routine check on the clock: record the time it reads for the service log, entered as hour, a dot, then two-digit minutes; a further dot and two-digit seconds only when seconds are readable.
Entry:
11.33
